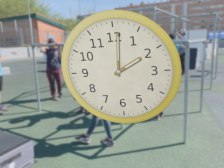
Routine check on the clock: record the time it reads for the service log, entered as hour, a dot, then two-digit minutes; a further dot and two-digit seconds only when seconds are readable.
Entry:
2.01
